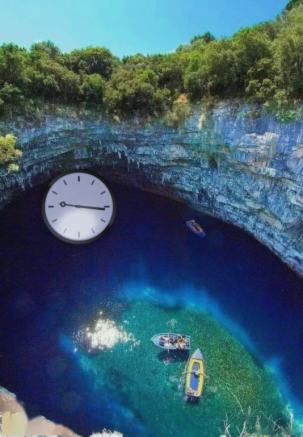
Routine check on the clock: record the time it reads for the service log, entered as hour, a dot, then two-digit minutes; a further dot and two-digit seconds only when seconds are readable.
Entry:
9.16
